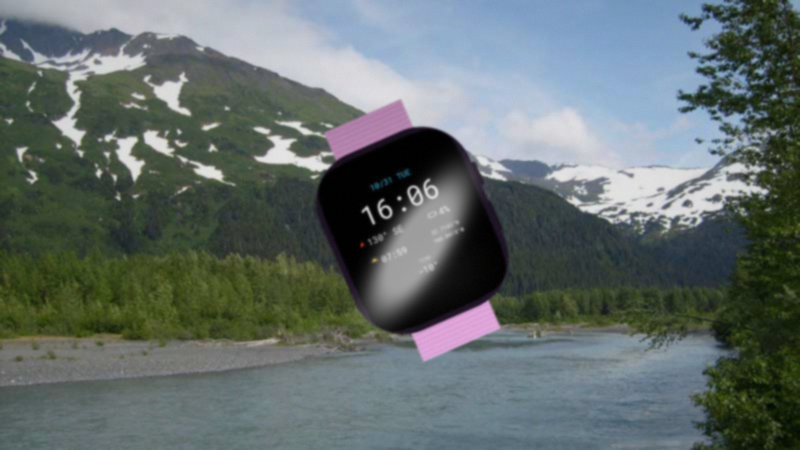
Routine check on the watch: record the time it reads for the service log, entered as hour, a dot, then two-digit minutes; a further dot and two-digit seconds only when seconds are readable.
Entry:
16.06
